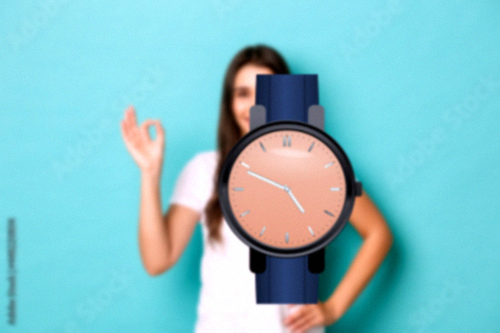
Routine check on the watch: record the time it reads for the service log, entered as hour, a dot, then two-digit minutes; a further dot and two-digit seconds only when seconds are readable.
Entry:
4.49
